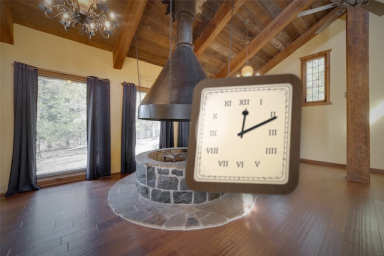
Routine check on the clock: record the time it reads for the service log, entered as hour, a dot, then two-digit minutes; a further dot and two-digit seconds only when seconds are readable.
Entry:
12.11
